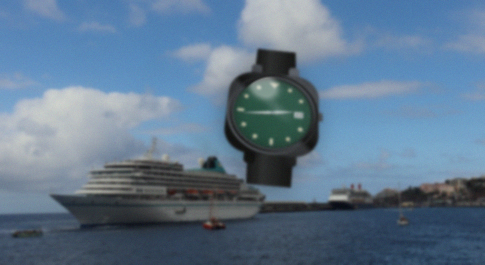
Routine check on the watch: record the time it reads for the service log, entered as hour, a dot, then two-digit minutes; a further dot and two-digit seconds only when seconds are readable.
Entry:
2.44
